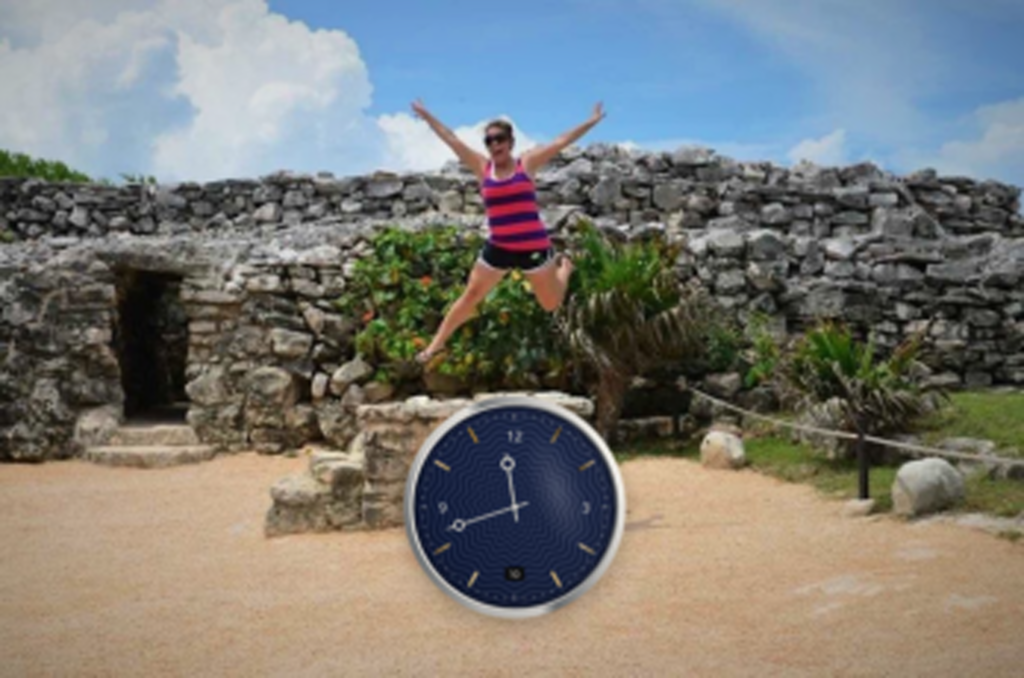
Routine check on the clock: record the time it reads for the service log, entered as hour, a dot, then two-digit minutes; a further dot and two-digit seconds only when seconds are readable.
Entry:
11.42
